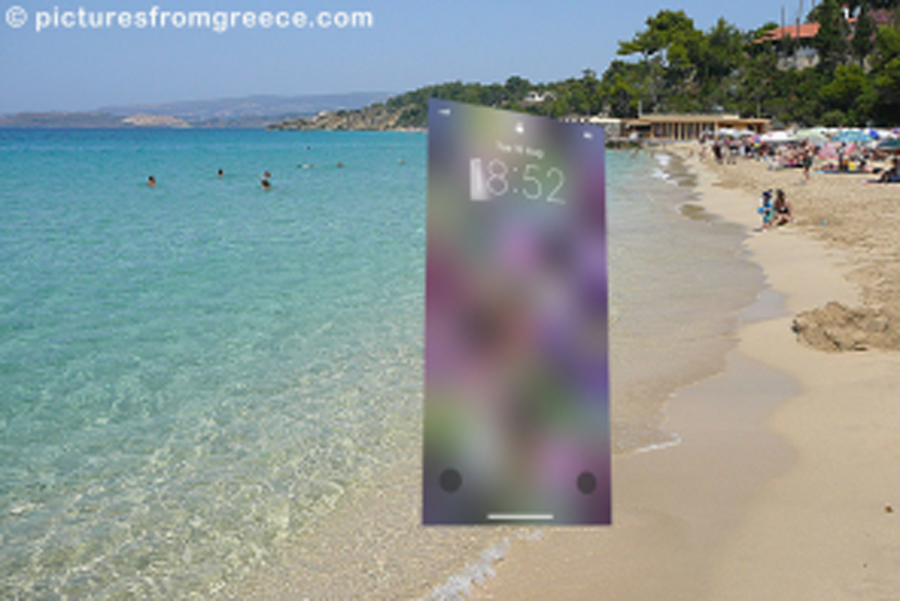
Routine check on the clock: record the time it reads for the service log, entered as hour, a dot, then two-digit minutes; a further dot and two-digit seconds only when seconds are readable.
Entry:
18.52
